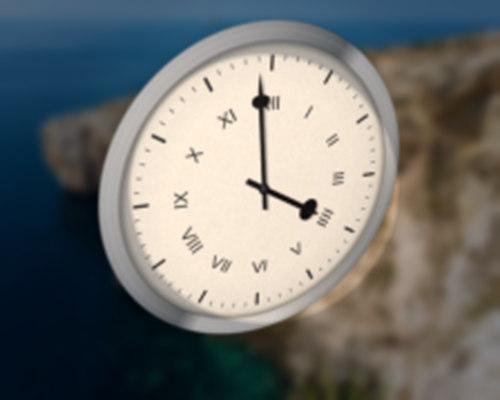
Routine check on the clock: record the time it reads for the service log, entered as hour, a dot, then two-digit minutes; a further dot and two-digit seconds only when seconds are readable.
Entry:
3.59
